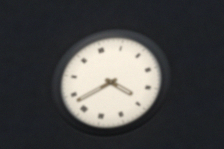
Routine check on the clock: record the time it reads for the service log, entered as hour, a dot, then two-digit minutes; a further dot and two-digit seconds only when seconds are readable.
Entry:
4.43
